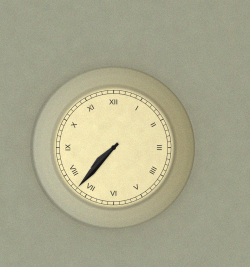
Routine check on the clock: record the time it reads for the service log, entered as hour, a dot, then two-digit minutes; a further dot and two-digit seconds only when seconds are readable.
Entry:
7.37
